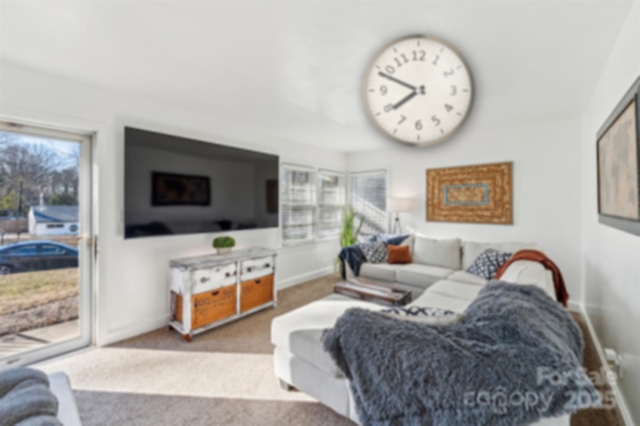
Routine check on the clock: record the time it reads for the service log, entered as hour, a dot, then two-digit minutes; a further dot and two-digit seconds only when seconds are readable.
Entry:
7.49
